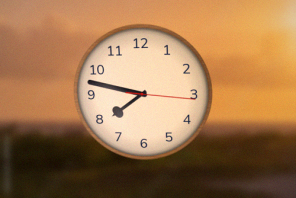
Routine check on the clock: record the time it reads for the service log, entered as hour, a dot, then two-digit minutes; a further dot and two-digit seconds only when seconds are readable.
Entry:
7.47.16
